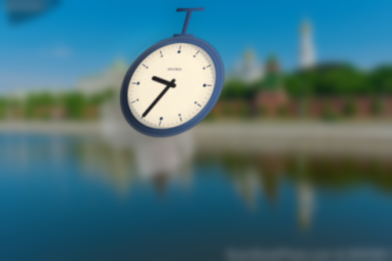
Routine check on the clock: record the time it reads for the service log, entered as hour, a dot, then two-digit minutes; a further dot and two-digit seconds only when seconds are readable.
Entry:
9.35
